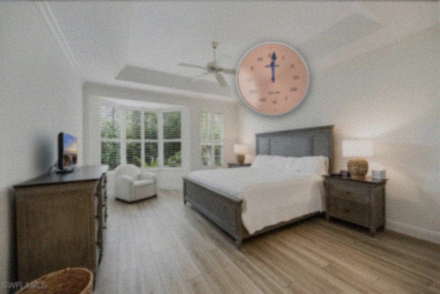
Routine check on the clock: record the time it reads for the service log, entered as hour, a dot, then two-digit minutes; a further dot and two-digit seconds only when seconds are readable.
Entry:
12.01
